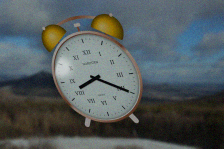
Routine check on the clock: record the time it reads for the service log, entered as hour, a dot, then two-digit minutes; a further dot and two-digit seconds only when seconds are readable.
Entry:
8.20
